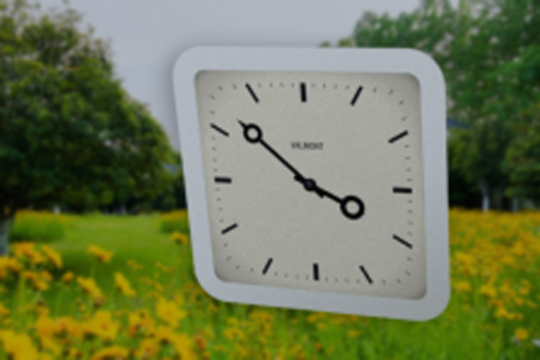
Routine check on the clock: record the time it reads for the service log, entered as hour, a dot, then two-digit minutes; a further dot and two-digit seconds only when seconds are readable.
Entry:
3.52
